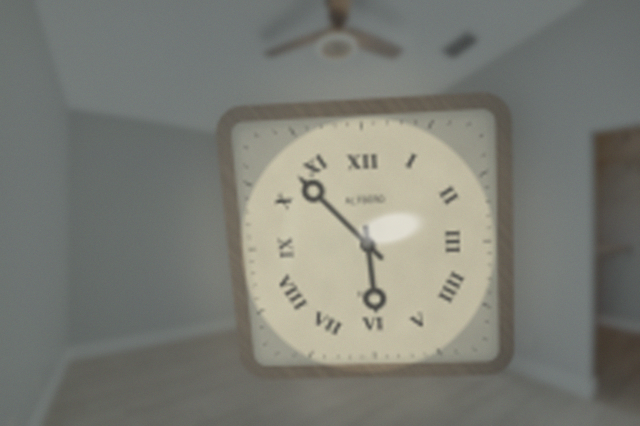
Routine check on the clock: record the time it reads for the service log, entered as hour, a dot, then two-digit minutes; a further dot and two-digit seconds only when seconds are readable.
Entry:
5.53
